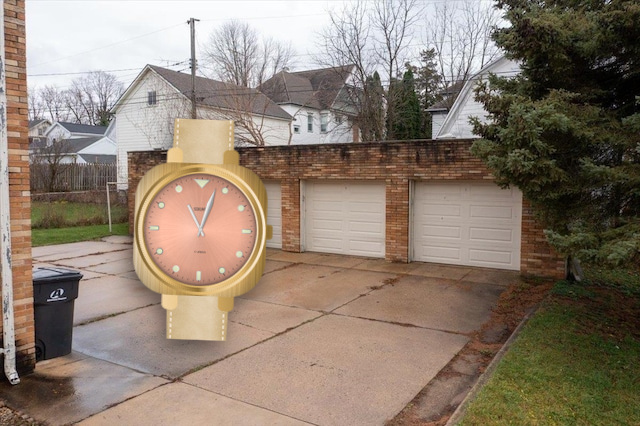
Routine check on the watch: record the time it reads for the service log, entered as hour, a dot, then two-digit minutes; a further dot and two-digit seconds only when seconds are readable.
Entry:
11.03
